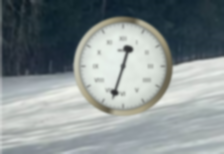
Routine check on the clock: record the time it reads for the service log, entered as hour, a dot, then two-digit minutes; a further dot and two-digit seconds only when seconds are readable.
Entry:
12.33
